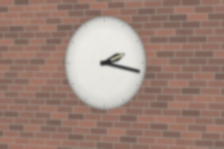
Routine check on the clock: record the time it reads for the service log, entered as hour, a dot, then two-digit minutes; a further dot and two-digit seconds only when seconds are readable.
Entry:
2.17
